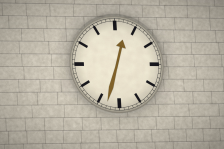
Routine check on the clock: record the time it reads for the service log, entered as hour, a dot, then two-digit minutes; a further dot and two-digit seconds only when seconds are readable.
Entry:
12.33
